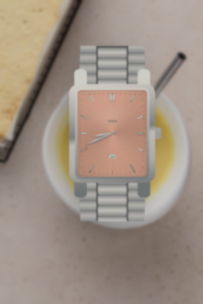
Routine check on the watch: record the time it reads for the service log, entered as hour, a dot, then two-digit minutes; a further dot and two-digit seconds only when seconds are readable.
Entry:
8.41
